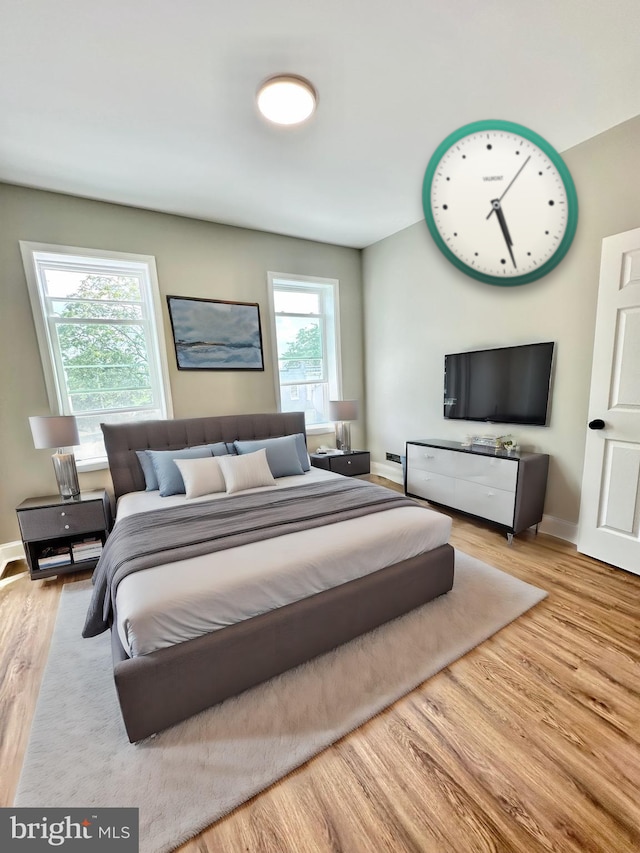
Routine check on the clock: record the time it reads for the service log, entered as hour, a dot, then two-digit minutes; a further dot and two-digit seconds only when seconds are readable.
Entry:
5.28.07
